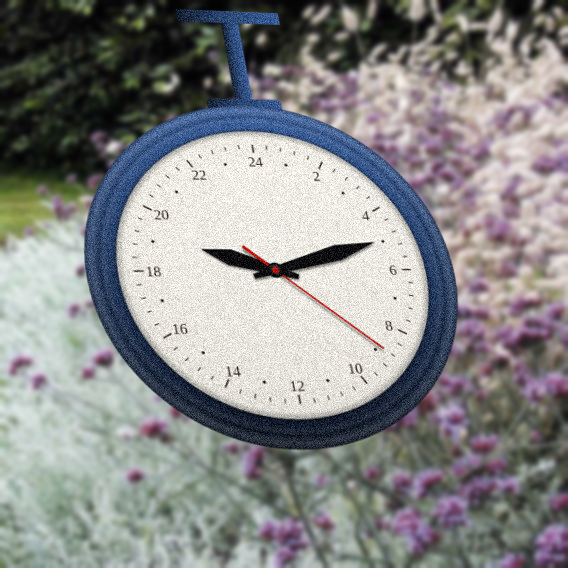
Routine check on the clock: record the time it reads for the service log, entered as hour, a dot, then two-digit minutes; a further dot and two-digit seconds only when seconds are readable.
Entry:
19.12.22
